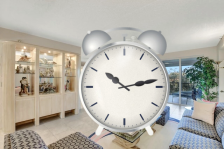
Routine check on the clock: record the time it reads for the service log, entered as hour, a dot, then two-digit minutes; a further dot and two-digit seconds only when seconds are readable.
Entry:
10.13
